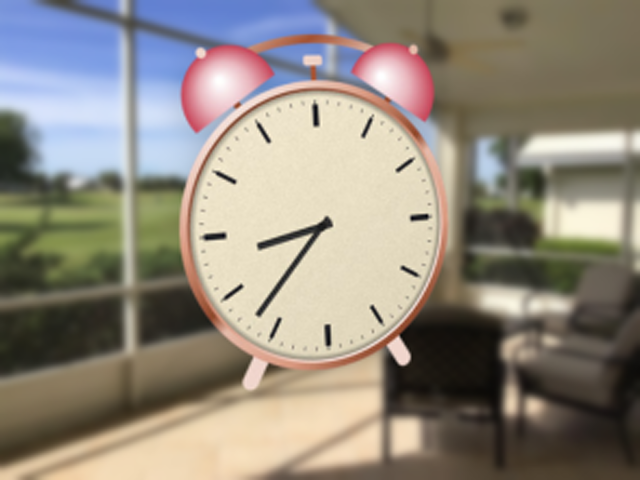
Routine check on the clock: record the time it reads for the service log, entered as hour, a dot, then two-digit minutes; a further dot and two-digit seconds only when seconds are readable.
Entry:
8.37
